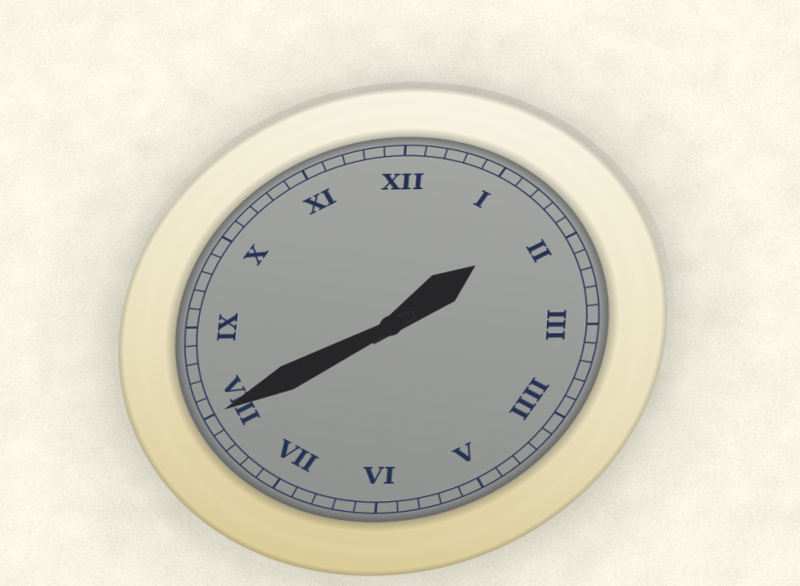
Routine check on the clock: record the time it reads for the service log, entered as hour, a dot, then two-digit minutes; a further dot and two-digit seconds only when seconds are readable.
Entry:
1.40
